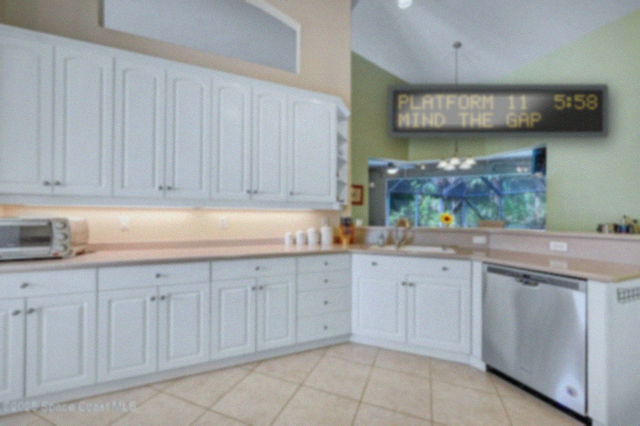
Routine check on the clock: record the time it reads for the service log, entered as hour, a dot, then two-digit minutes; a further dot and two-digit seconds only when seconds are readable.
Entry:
5.58
